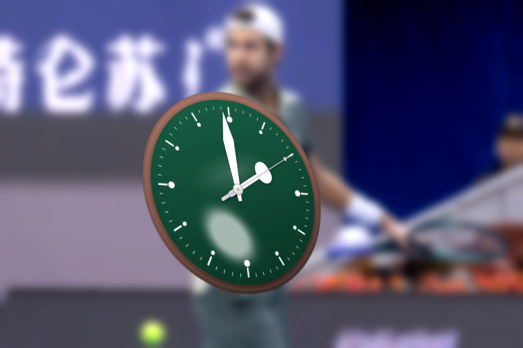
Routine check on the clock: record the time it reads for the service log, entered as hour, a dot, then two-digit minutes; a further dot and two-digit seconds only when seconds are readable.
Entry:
1.59.10
